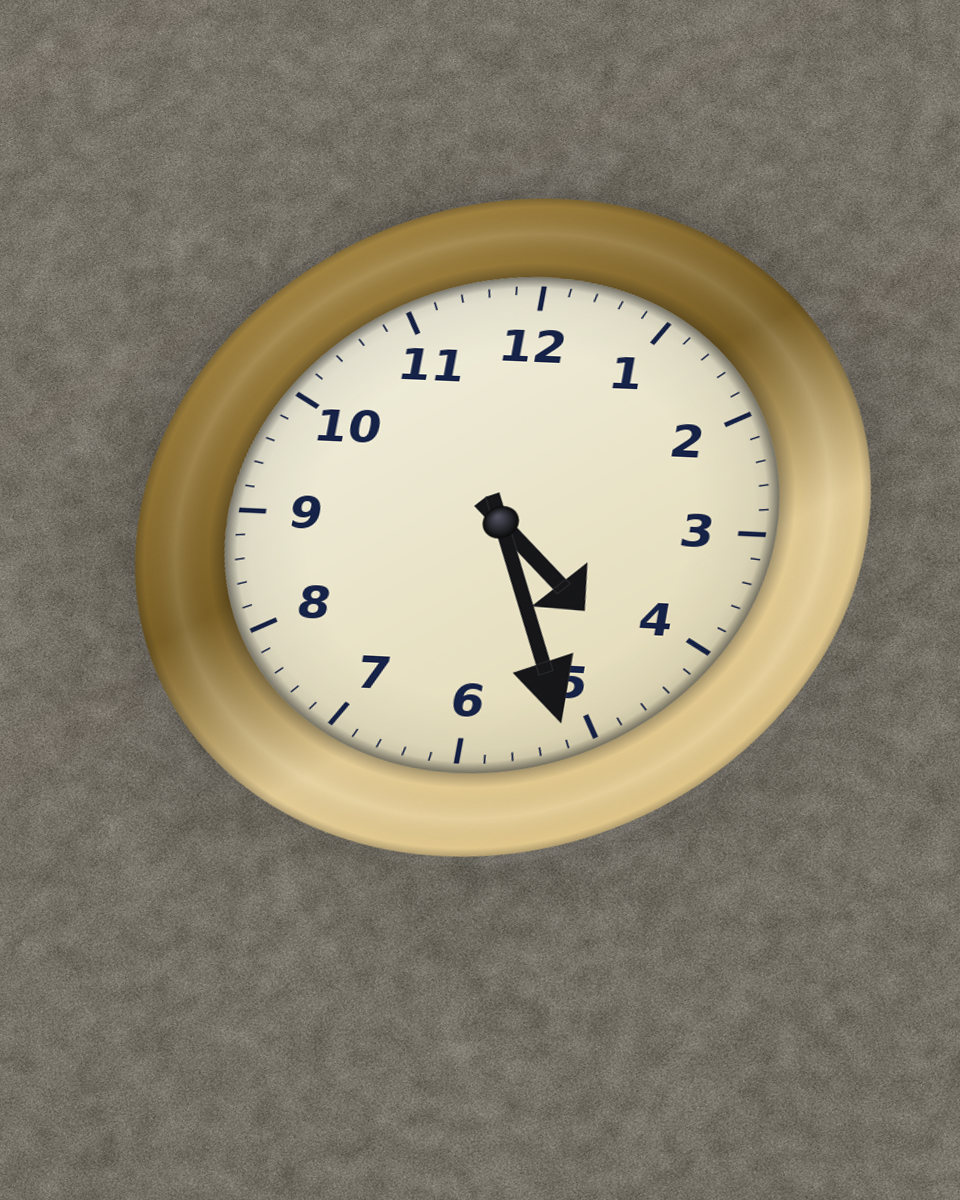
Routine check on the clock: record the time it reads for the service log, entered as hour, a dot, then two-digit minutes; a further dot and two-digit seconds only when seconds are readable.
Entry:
4.26
